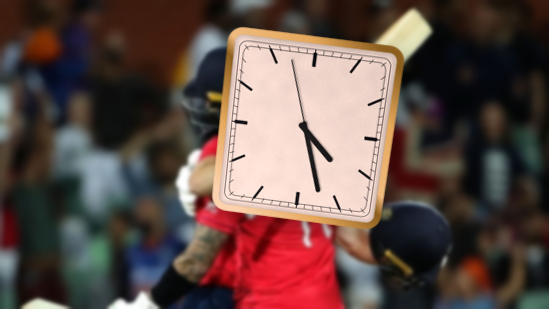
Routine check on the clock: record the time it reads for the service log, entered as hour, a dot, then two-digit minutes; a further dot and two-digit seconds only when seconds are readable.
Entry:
4.26.57
